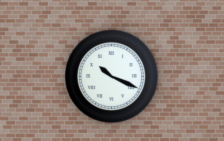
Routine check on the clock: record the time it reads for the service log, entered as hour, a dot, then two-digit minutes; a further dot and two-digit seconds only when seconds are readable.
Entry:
10.19
